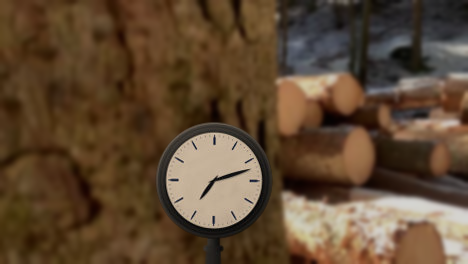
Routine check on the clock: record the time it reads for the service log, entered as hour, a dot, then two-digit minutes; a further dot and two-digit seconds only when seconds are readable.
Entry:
7.12
